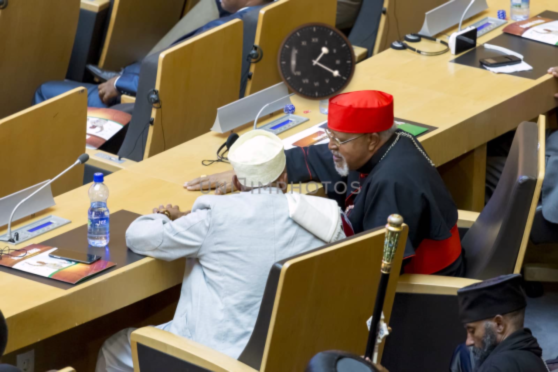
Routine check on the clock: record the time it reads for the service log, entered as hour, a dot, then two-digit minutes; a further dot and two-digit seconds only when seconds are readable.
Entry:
1.20
